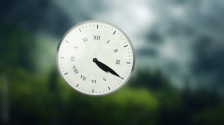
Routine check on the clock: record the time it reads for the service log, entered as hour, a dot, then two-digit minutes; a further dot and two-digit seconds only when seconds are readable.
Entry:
4.20
